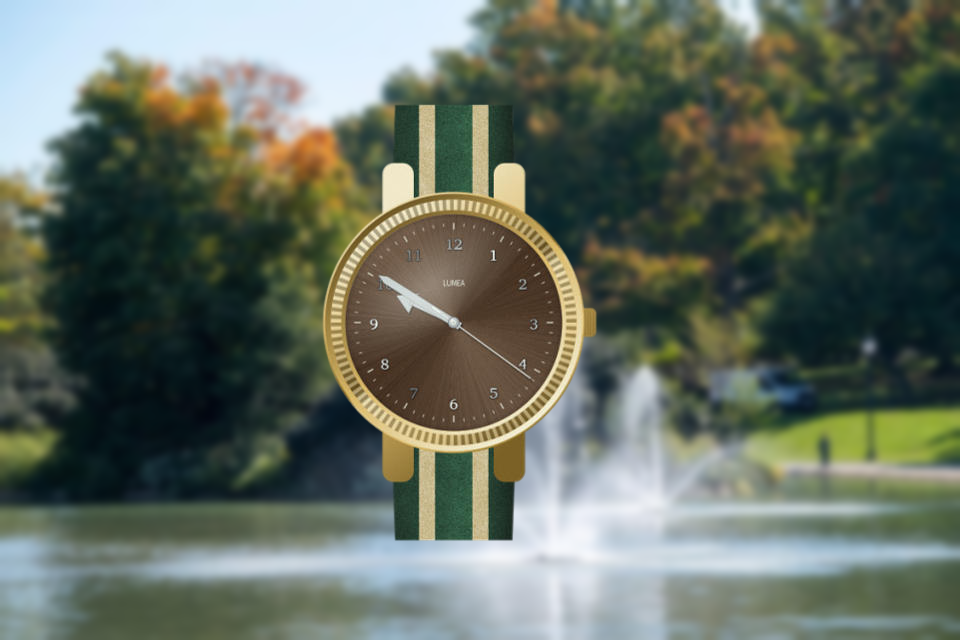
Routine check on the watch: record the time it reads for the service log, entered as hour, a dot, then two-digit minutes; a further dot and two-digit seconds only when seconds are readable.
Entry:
9.50.21
